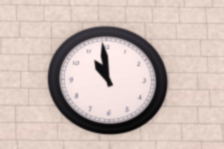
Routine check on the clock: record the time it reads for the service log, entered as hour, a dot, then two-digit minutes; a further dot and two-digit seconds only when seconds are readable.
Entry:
10.59
